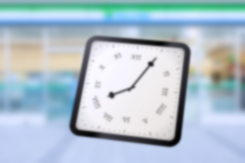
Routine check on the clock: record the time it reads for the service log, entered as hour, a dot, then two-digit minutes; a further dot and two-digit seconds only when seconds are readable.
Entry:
8.05
